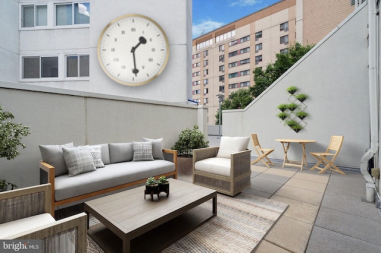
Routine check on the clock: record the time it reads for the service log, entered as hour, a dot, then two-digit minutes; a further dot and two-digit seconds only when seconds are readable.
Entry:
1.29
